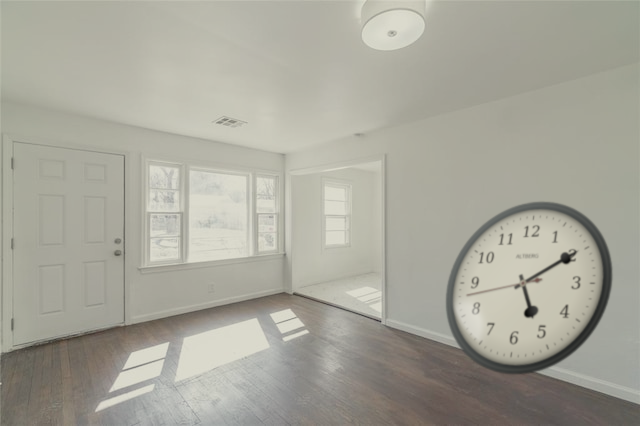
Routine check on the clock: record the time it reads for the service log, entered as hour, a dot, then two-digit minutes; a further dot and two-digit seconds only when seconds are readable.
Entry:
5.09.43
